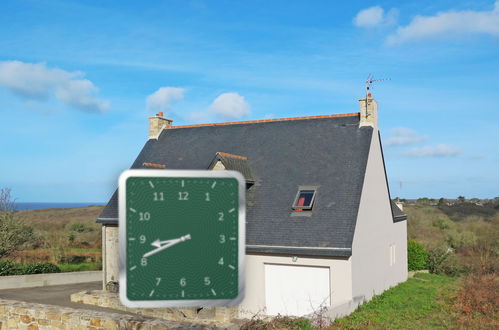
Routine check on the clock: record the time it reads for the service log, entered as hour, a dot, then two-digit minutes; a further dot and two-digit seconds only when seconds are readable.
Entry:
8.41
